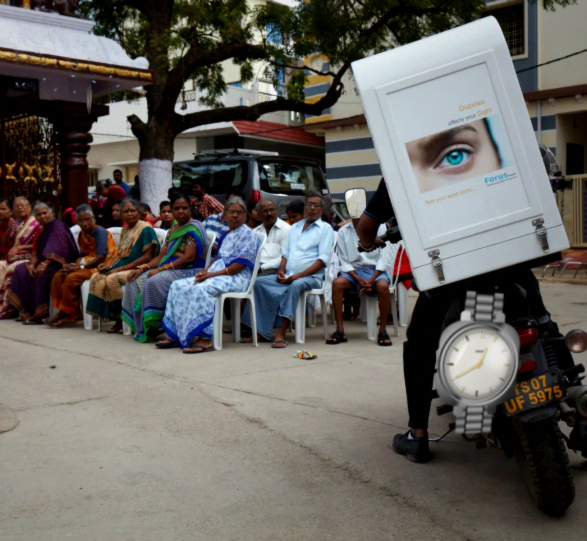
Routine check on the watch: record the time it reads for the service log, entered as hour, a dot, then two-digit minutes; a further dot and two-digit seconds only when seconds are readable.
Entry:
12.40
